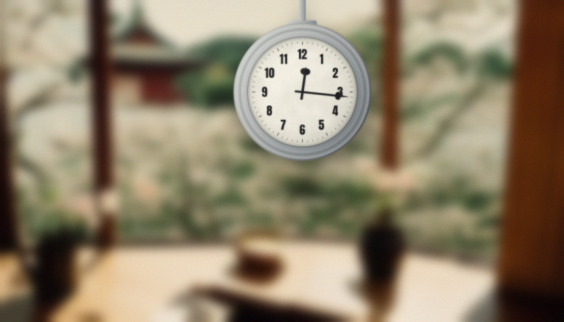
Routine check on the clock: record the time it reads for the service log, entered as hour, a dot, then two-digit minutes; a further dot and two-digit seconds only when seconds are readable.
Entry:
12.16
